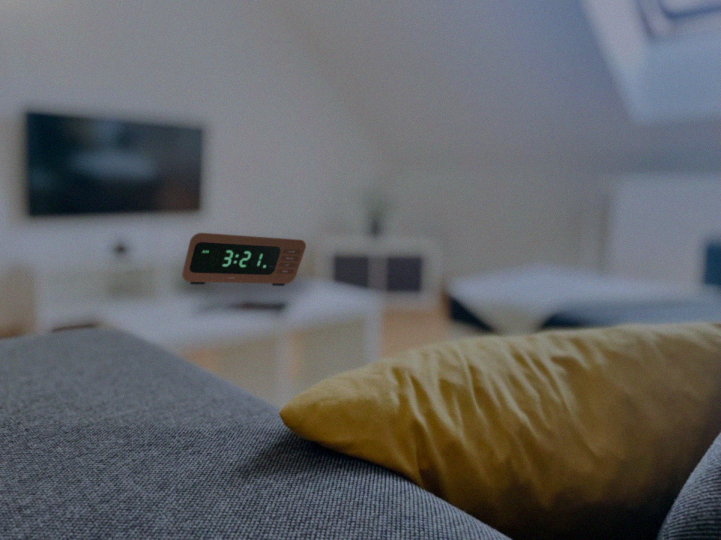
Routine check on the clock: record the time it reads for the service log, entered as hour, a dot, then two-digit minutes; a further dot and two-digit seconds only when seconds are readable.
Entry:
3.21
